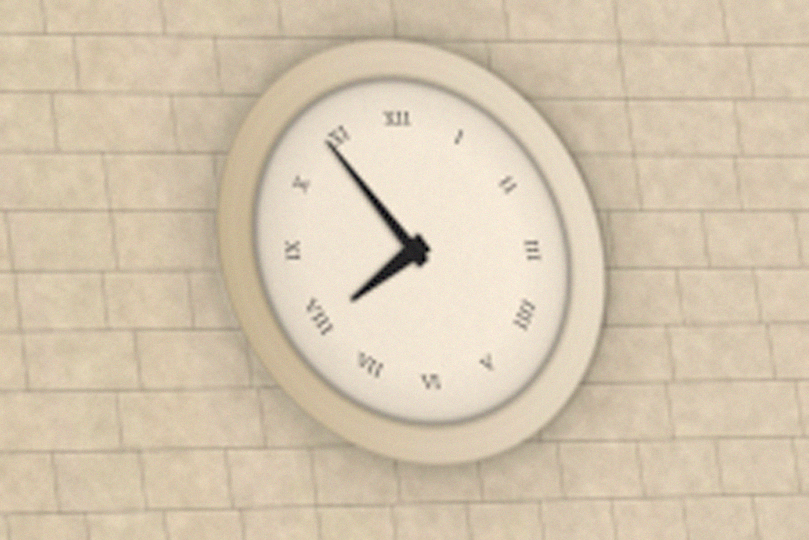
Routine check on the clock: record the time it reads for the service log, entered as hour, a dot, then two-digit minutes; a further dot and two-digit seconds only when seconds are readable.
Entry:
7.54
